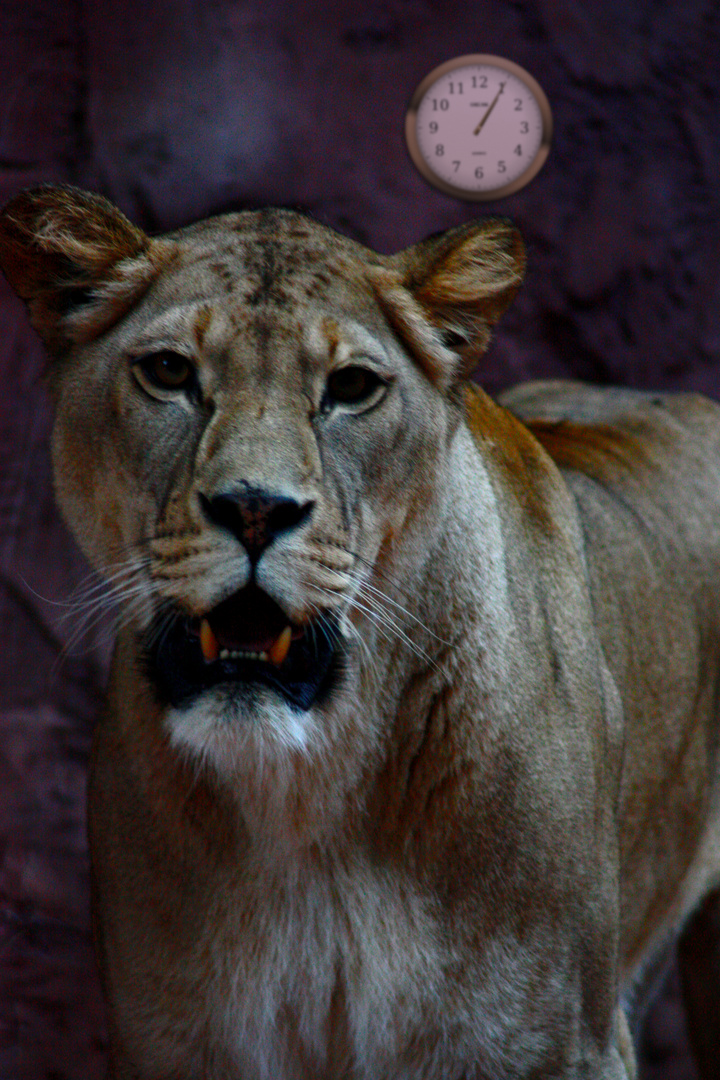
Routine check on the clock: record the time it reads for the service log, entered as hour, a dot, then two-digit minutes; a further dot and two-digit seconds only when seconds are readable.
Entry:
1.05
